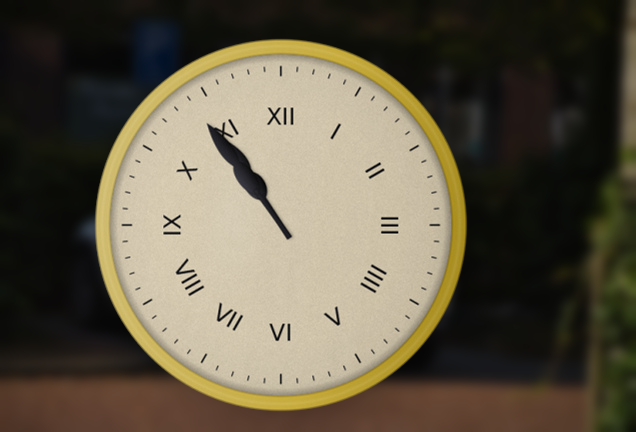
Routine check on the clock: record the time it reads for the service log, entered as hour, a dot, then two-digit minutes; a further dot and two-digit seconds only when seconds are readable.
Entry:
10.54
